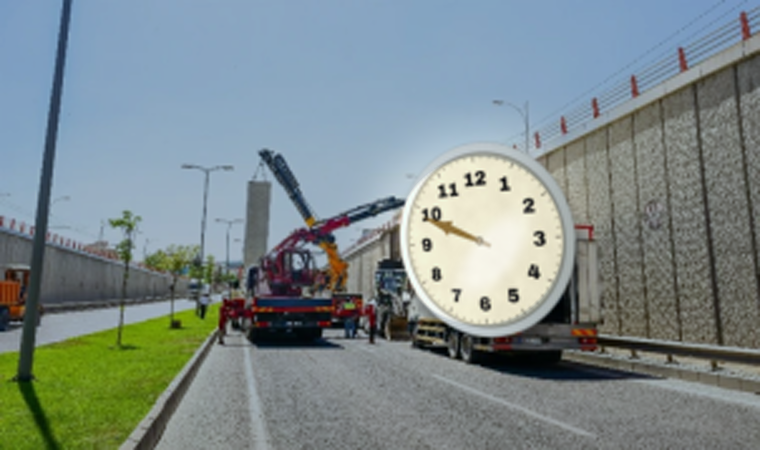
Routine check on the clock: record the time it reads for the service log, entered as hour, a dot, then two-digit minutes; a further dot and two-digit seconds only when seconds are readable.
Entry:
9.49
